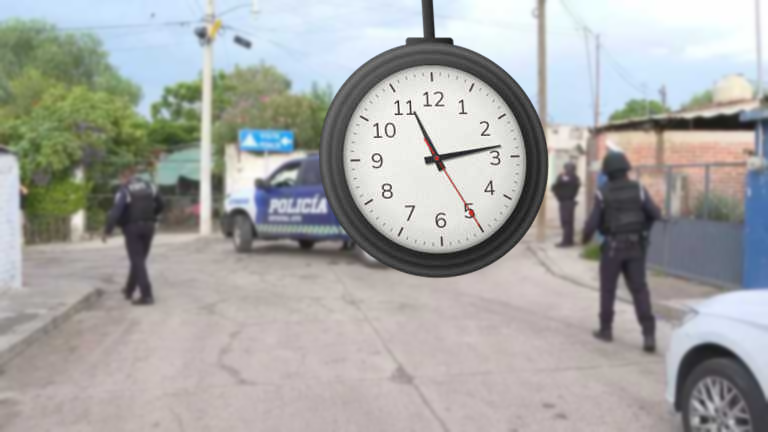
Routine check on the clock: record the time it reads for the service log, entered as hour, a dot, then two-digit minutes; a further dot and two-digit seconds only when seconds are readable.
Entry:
11.13.25
